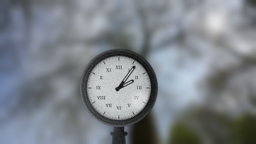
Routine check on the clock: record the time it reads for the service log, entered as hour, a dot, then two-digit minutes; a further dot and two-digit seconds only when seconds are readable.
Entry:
2.06
